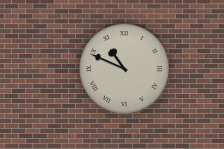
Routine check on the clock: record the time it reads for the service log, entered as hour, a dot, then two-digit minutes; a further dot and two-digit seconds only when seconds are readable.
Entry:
10.49
